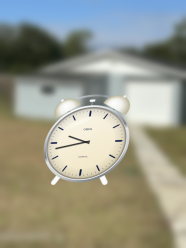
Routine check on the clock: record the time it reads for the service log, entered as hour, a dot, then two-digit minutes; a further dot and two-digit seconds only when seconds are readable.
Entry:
9.43
